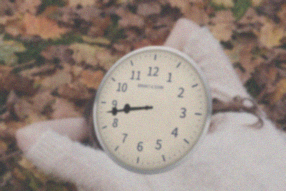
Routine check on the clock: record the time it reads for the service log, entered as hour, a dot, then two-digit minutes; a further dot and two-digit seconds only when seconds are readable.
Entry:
8.43
